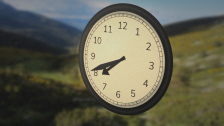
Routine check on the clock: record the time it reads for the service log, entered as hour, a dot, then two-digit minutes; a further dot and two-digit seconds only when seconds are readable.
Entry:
7.41
